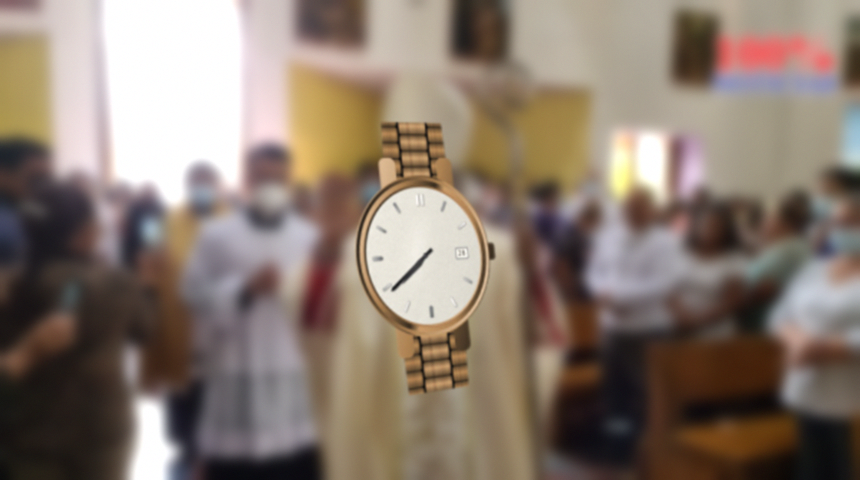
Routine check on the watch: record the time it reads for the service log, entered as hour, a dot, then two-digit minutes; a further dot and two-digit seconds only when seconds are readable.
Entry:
7.39
